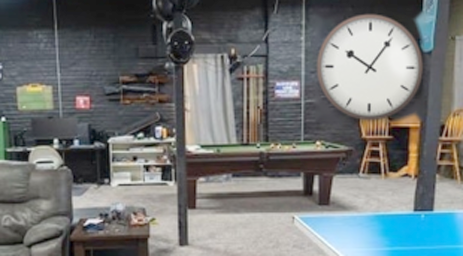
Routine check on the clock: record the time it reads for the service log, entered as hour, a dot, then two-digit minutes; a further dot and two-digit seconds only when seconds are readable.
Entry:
10.06
